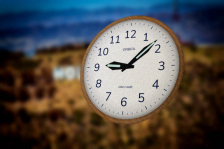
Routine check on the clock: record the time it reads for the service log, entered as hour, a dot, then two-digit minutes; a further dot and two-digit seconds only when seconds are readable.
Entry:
9.08
